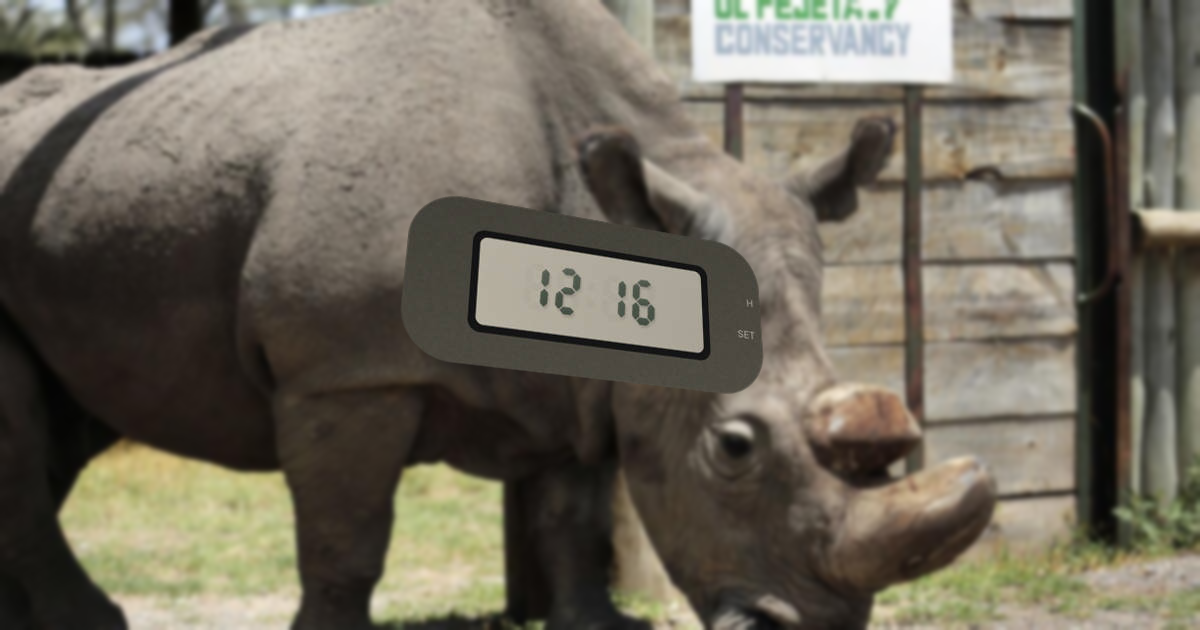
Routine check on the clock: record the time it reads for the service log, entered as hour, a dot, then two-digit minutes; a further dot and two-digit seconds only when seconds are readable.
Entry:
12.16
